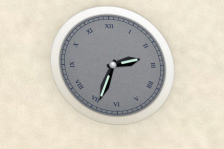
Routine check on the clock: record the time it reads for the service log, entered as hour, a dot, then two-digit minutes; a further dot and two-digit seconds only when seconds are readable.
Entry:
2.34
